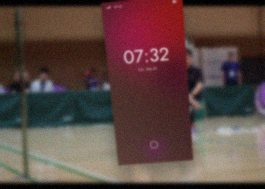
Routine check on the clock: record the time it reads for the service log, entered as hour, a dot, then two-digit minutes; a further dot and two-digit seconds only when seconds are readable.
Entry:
7.32
